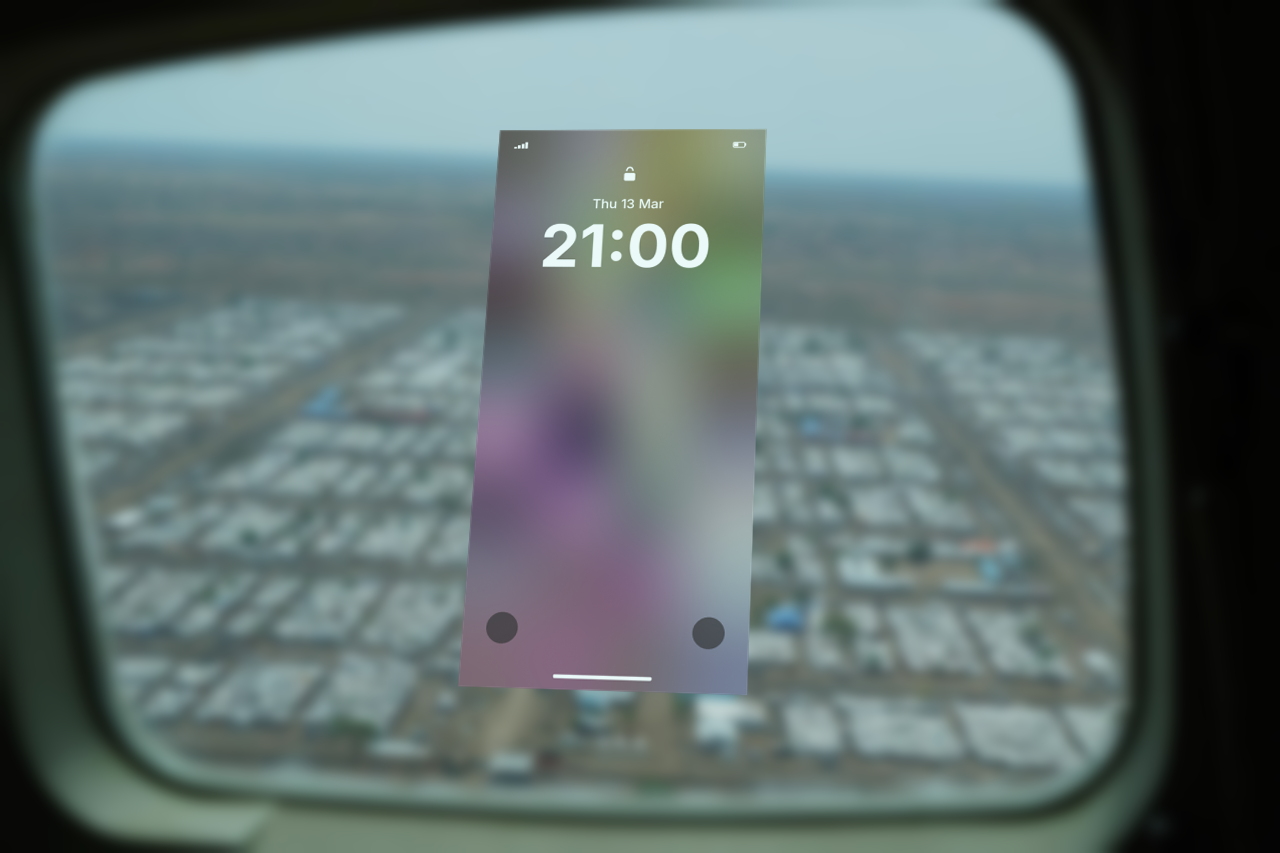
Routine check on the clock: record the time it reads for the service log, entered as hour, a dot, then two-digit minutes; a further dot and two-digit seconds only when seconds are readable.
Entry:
21.00
